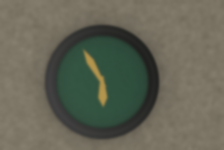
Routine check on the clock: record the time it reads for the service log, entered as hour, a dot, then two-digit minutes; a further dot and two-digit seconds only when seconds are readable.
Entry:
5.55
